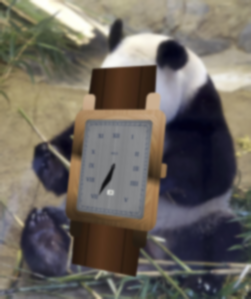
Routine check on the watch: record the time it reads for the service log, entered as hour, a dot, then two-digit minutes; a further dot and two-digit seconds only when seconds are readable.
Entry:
6.34
